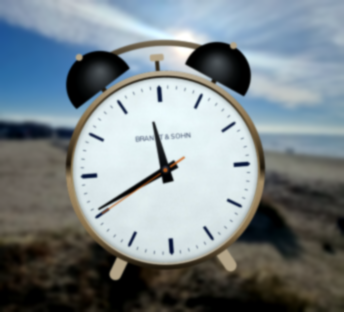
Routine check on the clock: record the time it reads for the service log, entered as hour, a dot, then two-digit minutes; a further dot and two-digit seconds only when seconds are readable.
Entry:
11.40.40
